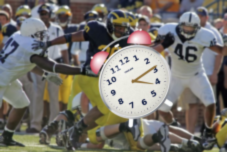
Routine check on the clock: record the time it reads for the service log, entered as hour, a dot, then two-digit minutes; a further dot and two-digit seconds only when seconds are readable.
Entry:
4.14
